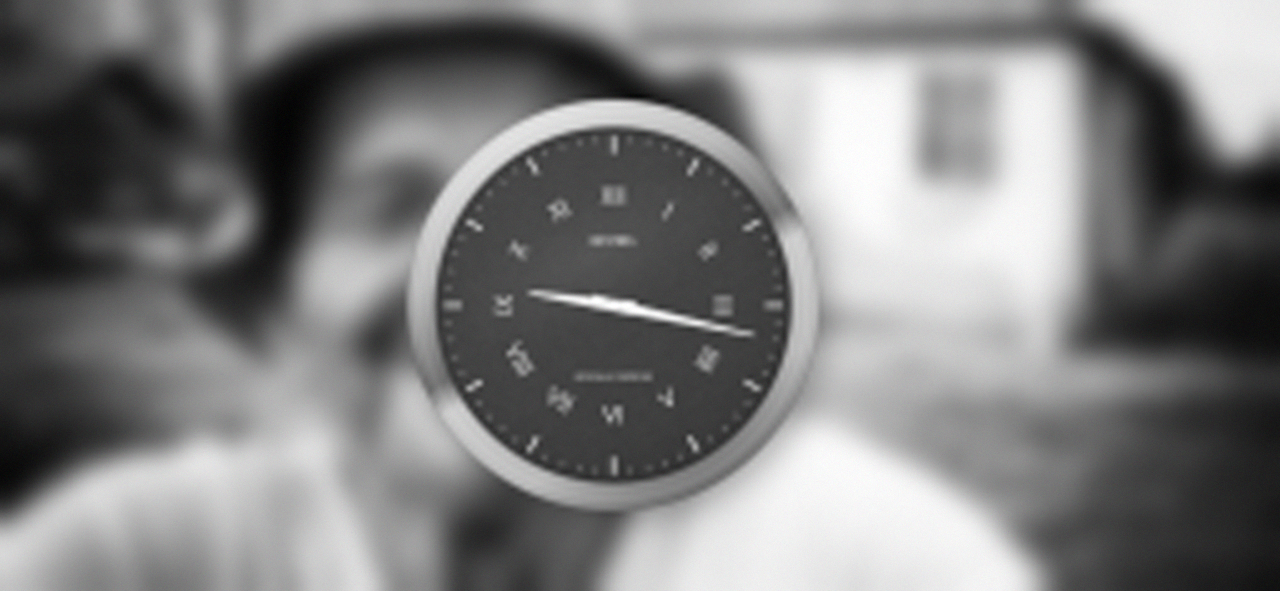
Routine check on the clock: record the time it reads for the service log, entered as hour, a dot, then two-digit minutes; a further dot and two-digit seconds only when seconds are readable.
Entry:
9.17
